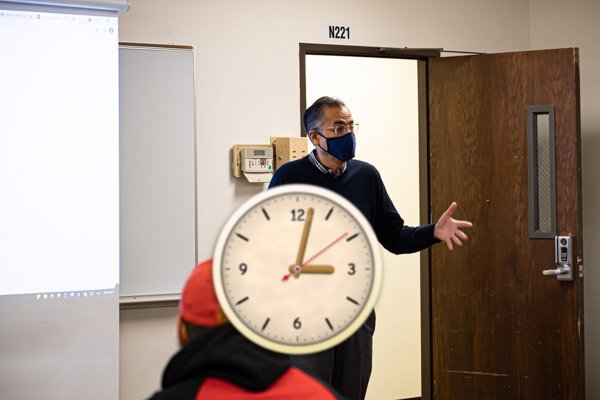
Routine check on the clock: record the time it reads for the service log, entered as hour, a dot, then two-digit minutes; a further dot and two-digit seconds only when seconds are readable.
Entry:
3.02.09
